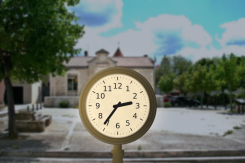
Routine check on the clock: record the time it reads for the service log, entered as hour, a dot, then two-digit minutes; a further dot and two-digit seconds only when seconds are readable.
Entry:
2.36
